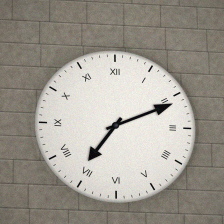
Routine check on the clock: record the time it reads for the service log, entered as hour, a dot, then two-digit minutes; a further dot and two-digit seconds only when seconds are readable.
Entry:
7.11
